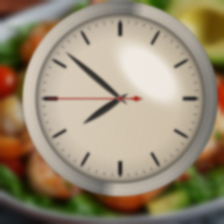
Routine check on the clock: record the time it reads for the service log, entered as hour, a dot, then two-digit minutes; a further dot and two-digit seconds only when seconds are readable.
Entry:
7.51.45
